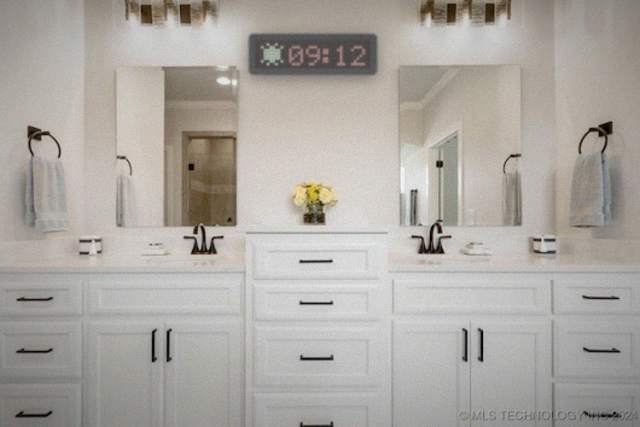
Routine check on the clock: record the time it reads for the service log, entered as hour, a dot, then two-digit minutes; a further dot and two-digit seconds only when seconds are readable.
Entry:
9.12
